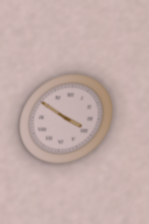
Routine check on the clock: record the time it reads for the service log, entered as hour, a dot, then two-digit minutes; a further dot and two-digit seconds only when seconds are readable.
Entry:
3.50
